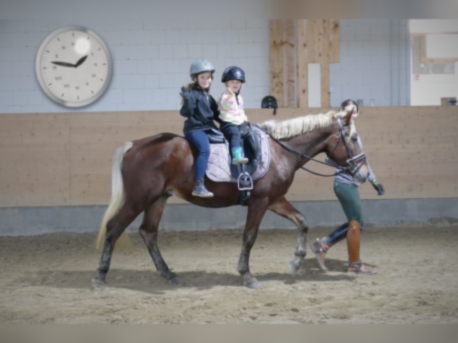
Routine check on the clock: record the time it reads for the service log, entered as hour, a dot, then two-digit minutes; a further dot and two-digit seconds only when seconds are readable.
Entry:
1.47
